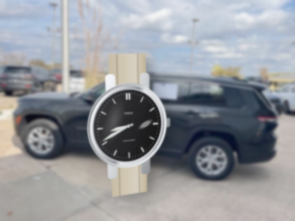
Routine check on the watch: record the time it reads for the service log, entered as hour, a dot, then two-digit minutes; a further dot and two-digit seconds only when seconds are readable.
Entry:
8.41
